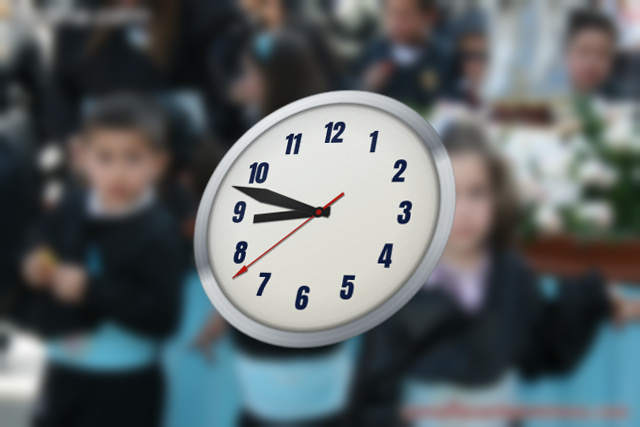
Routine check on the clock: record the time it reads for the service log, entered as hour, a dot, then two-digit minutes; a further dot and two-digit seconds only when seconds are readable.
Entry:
8.47.38
